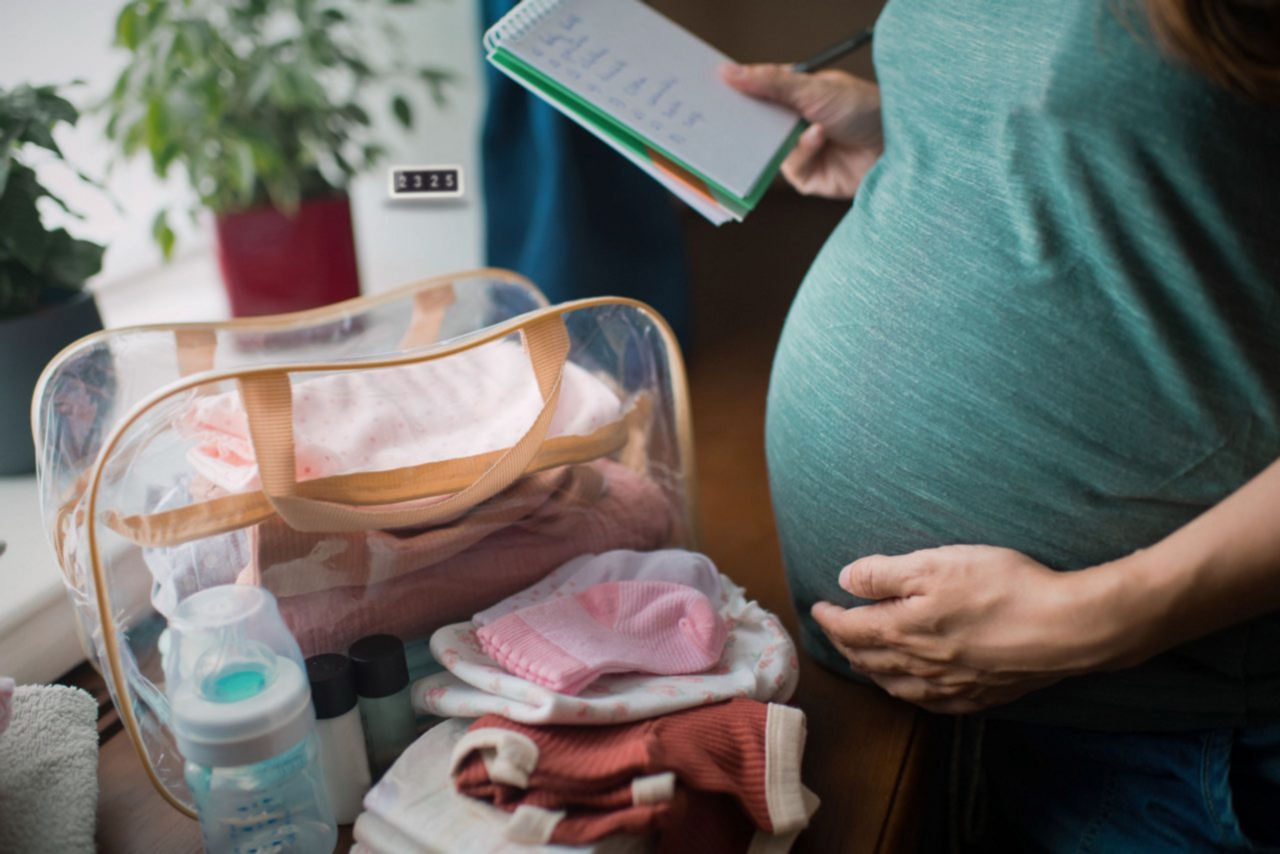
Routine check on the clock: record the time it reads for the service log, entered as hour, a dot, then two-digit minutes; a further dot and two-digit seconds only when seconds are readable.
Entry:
23.25
